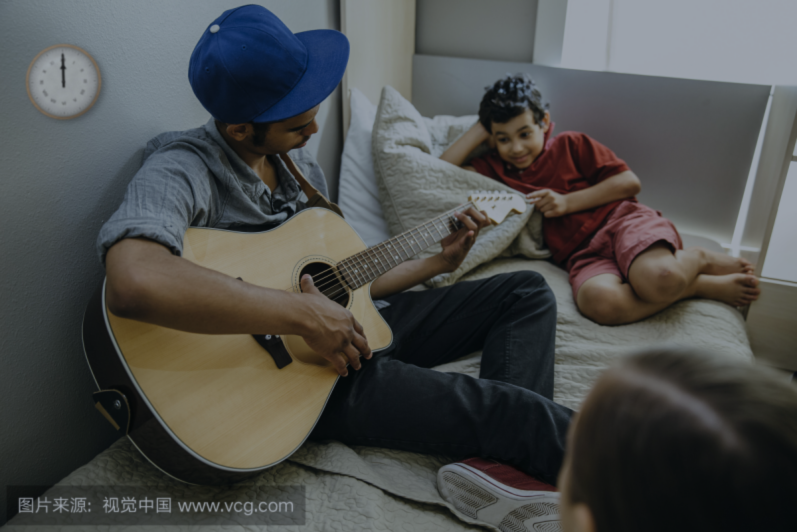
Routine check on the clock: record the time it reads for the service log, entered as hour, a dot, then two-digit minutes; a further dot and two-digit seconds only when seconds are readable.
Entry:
12.00
